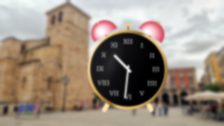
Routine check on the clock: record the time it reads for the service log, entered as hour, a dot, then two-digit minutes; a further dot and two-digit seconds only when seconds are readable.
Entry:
10.31
